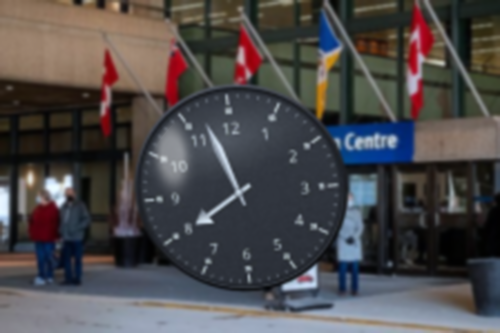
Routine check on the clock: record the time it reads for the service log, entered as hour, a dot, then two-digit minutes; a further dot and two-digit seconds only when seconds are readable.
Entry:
7.57
